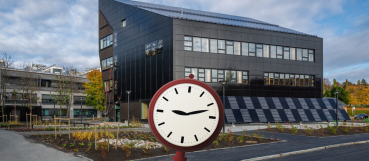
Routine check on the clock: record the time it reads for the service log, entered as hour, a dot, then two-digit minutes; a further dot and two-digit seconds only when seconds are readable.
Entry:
9.12
